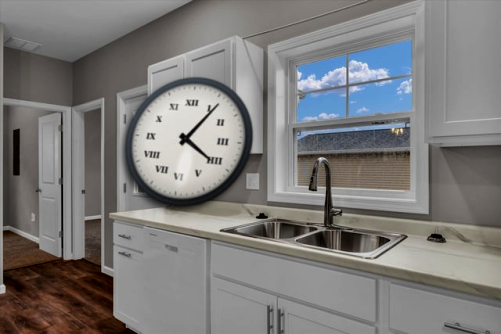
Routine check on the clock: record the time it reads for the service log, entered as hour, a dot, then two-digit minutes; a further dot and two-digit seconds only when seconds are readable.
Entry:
4.06
